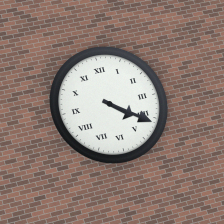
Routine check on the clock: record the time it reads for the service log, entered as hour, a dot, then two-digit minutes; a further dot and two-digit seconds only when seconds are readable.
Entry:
4.21
